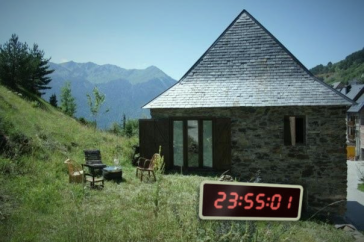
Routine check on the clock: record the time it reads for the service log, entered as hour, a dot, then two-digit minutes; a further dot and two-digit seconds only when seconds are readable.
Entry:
23.55.01
